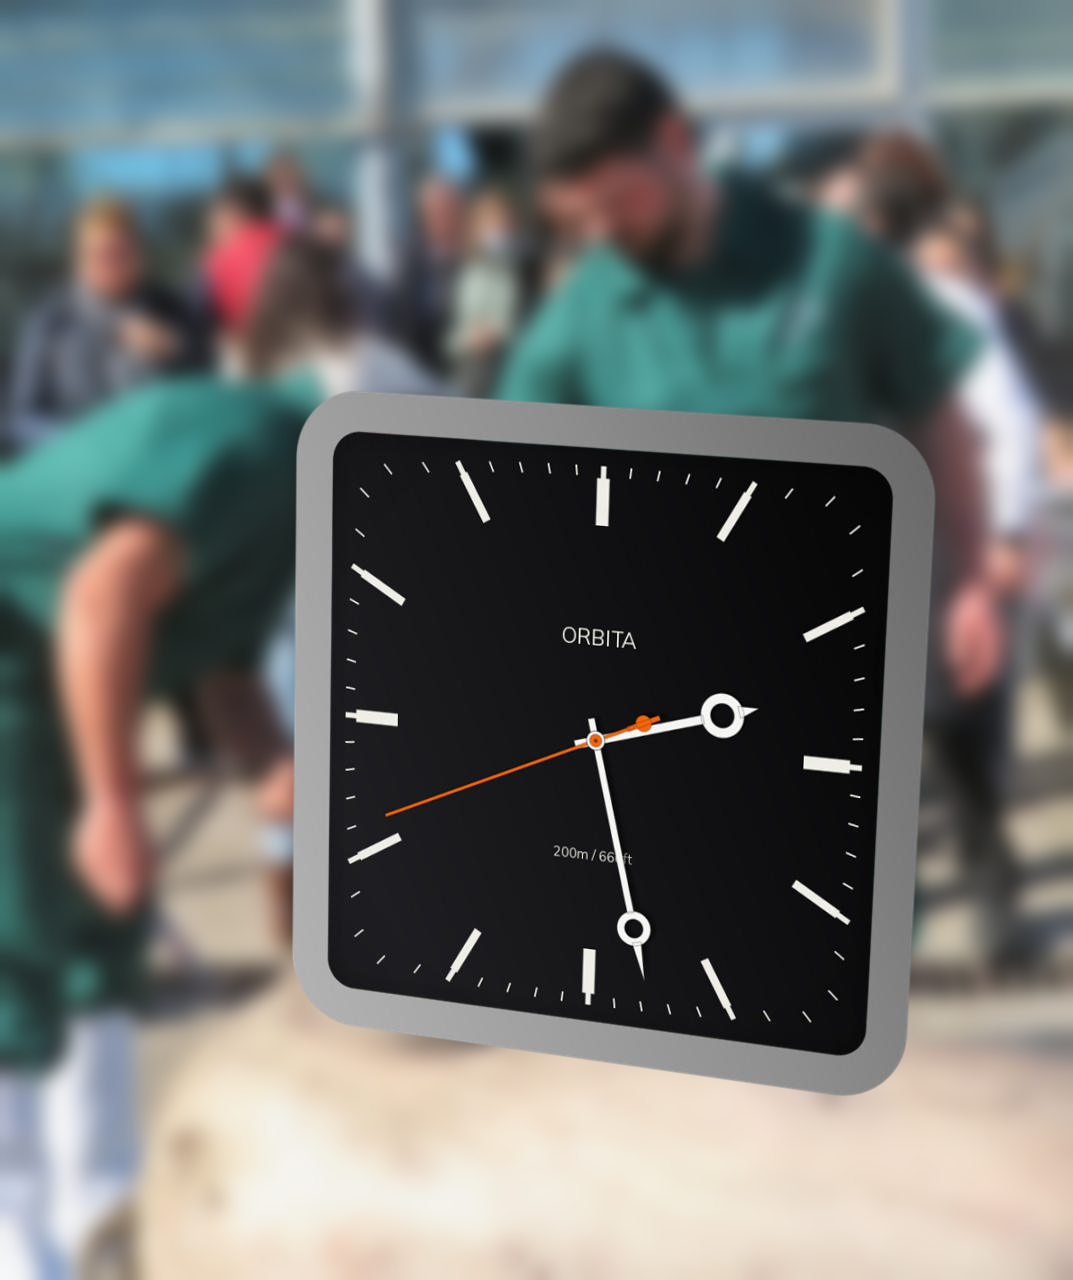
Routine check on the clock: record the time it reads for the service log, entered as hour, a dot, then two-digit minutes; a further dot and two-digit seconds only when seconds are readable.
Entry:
2.27.41
